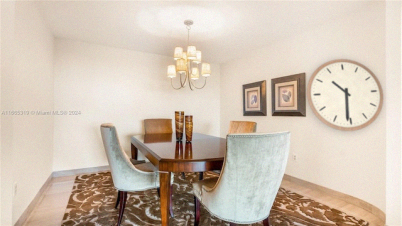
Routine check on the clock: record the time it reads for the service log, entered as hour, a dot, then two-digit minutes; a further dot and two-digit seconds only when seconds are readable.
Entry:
10.31
